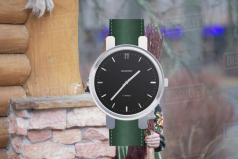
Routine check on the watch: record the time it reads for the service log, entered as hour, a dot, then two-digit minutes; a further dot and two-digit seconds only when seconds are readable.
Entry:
1.37
